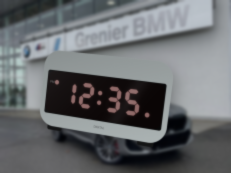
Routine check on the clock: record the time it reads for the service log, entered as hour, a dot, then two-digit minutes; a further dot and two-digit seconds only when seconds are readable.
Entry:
12.35
